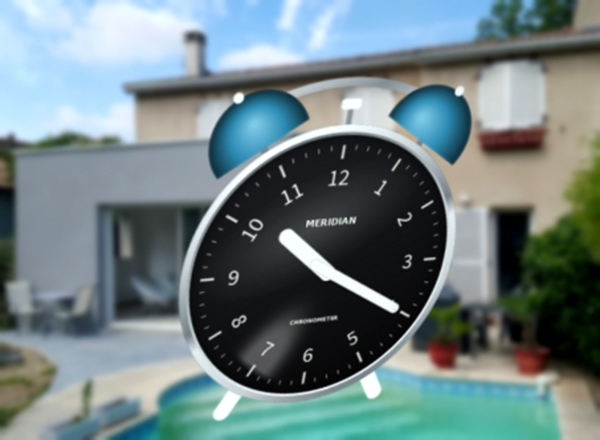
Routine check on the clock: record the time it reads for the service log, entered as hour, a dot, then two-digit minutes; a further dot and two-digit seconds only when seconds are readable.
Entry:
10.20
